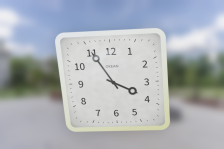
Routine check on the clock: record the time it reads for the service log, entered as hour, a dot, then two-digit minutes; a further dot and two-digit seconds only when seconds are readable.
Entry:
3.55
